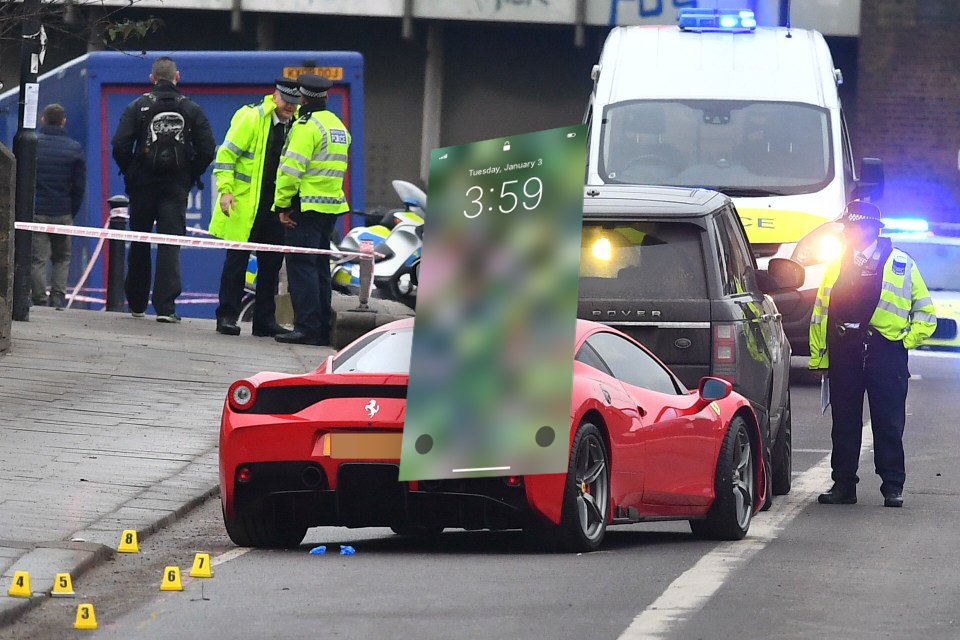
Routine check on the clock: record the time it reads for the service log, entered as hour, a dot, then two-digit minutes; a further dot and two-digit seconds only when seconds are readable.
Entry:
3.59
